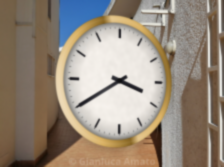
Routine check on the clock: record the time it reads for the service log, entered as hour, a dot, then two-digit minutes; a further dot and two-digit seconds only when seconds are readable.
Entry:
3.40
